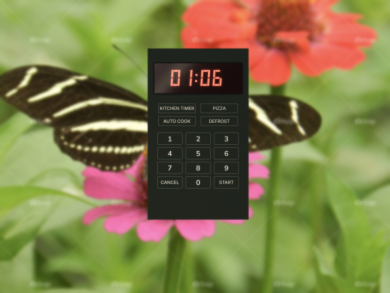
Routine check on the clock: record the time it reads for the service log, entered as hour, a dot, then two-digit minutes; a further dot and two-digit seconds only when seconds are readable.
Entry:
1.06
